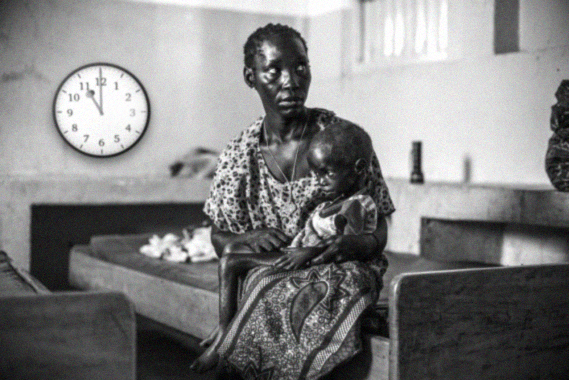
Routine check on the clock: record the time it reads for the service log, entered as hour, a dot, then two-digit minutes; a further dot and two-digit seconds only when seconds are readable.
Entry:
11.00
